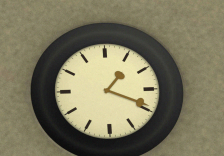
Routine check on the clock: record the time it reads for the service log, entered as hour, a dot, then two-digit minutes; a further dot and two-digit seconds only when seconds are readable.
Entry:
1.19
